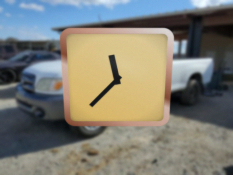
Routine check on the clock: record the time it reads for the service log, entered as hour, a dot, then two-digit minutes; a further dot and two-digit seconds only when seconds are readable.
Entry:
11.37
